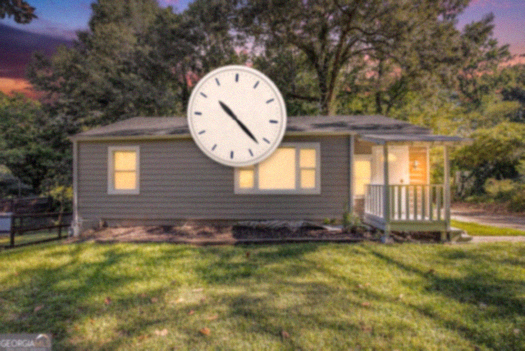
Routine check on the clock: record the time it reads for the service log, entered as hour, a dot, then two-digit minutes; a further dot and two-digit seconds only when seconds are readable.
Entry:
10.22
